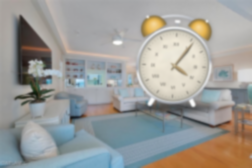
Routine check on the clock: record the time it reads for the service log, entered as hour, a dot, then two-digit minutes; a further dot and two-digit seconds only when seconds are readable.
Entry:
4.06
